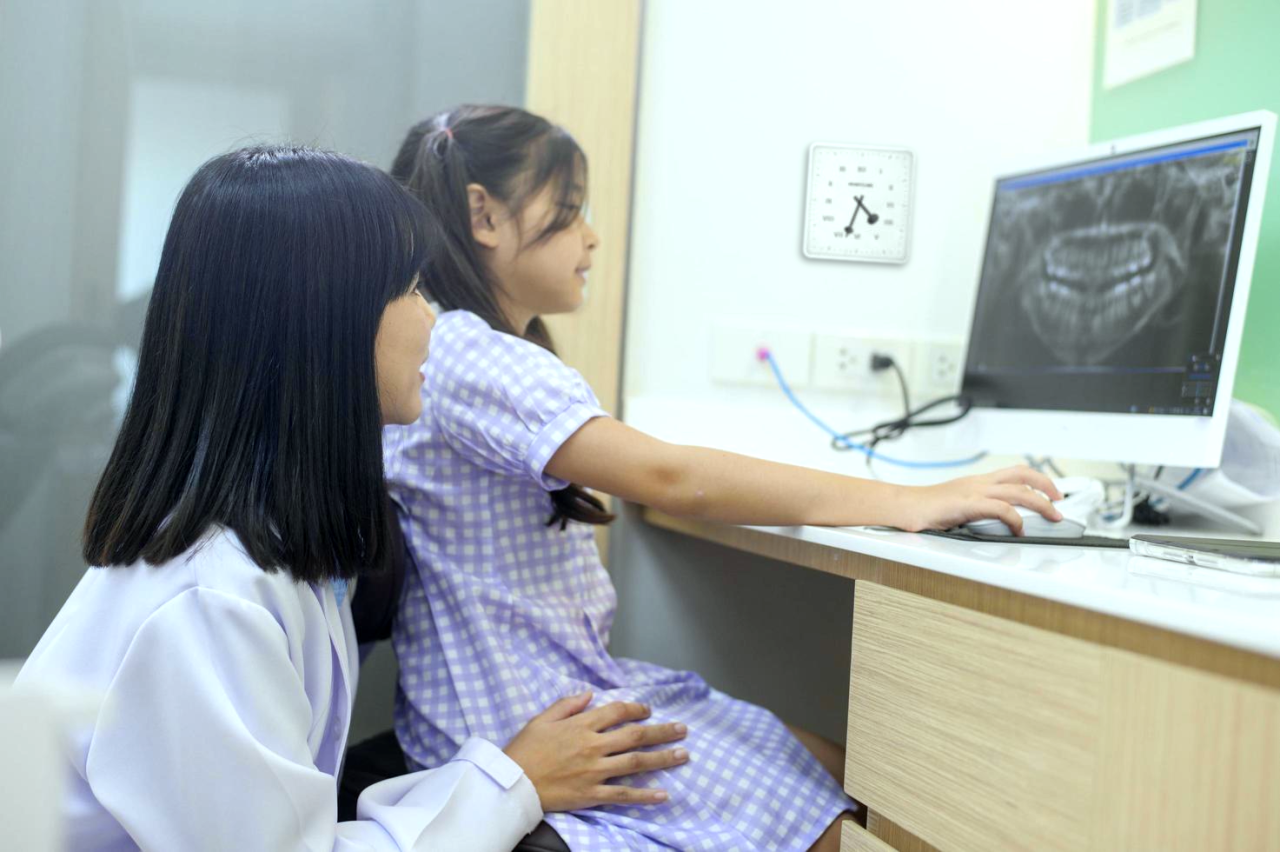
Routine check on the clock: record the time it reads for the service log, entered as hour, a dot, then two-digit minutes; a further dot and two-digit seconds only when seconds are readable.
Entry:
4.33
